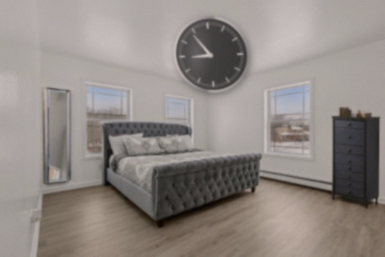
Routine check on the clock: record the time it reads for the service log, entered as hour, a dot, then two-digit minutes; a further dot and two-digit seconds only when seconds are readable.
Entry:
8.54
